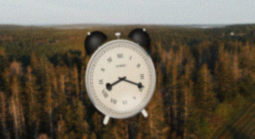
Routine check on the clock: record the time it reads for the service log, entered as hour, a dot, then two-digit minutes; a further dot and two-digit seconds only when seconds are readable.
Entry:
8.19
